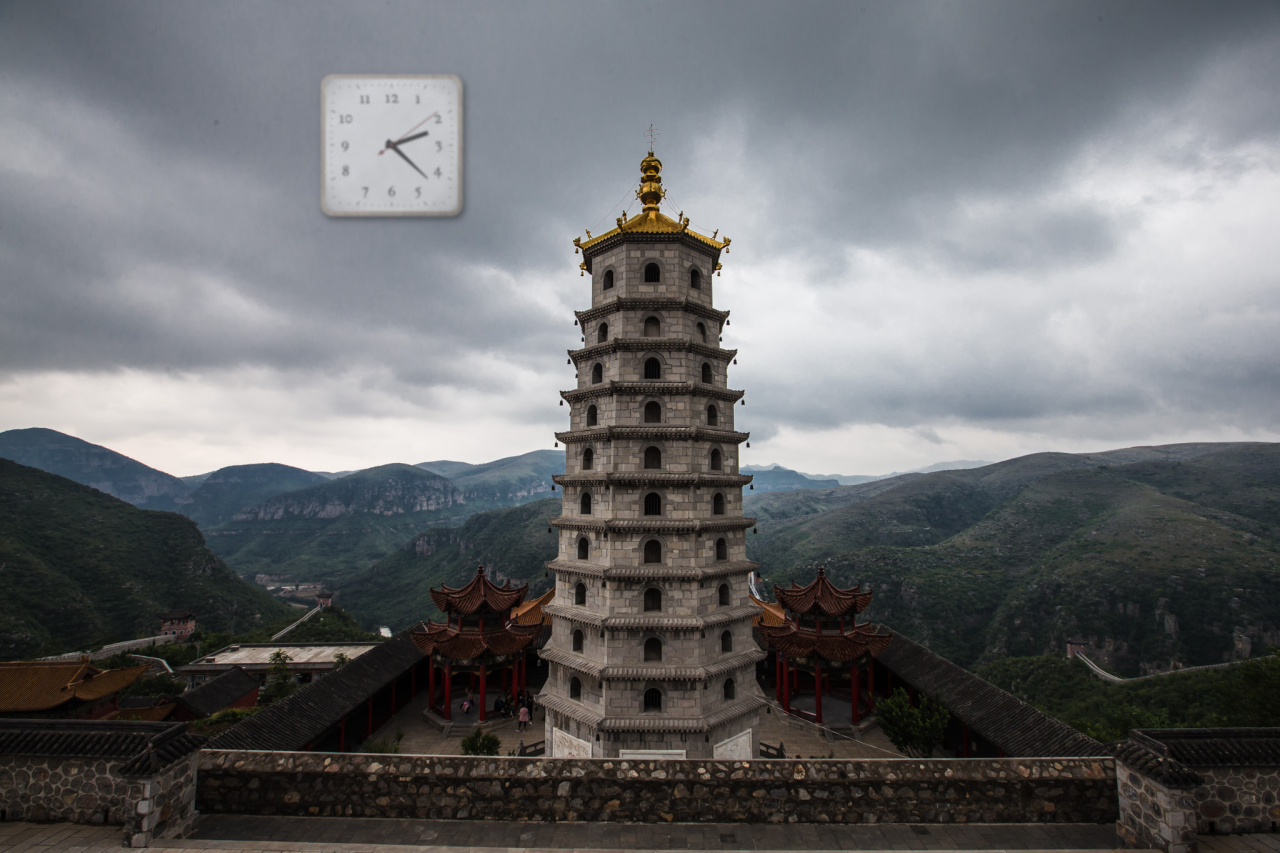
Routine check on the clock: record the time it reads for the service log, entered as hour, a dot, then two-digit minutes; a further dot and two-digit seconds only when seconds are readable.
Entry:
2.22.09
